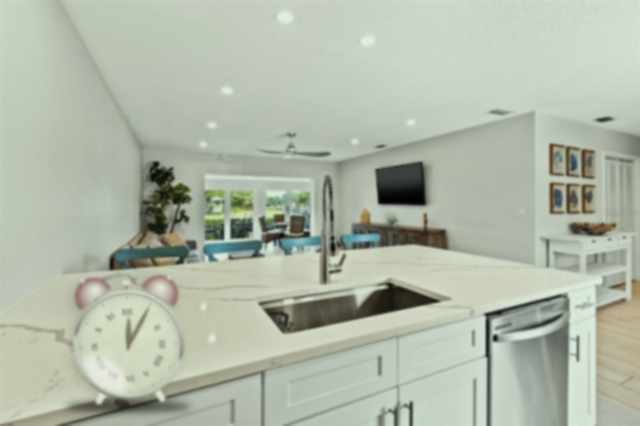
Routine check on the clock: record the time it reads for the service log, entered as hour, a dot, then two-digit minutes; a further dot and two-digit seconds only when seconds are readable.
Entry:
12.05
